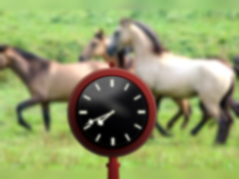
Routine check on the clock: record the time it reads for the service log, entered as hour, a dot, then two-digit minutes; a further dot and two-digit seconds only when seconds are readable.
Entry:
7.41
